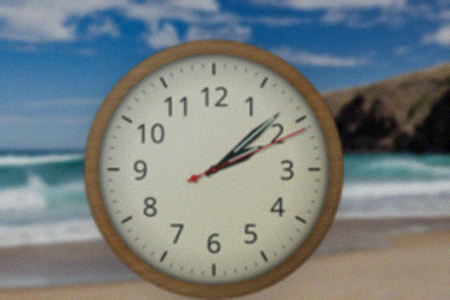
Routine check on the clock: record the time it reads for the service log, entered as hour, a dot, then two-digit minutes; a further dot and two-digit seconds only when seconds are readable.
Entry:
2.08.11
